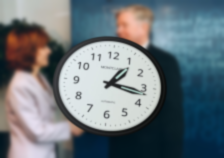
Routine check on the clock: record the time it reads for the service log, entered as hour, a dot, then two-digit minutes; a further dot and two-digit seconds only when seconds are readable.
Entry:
1.17
